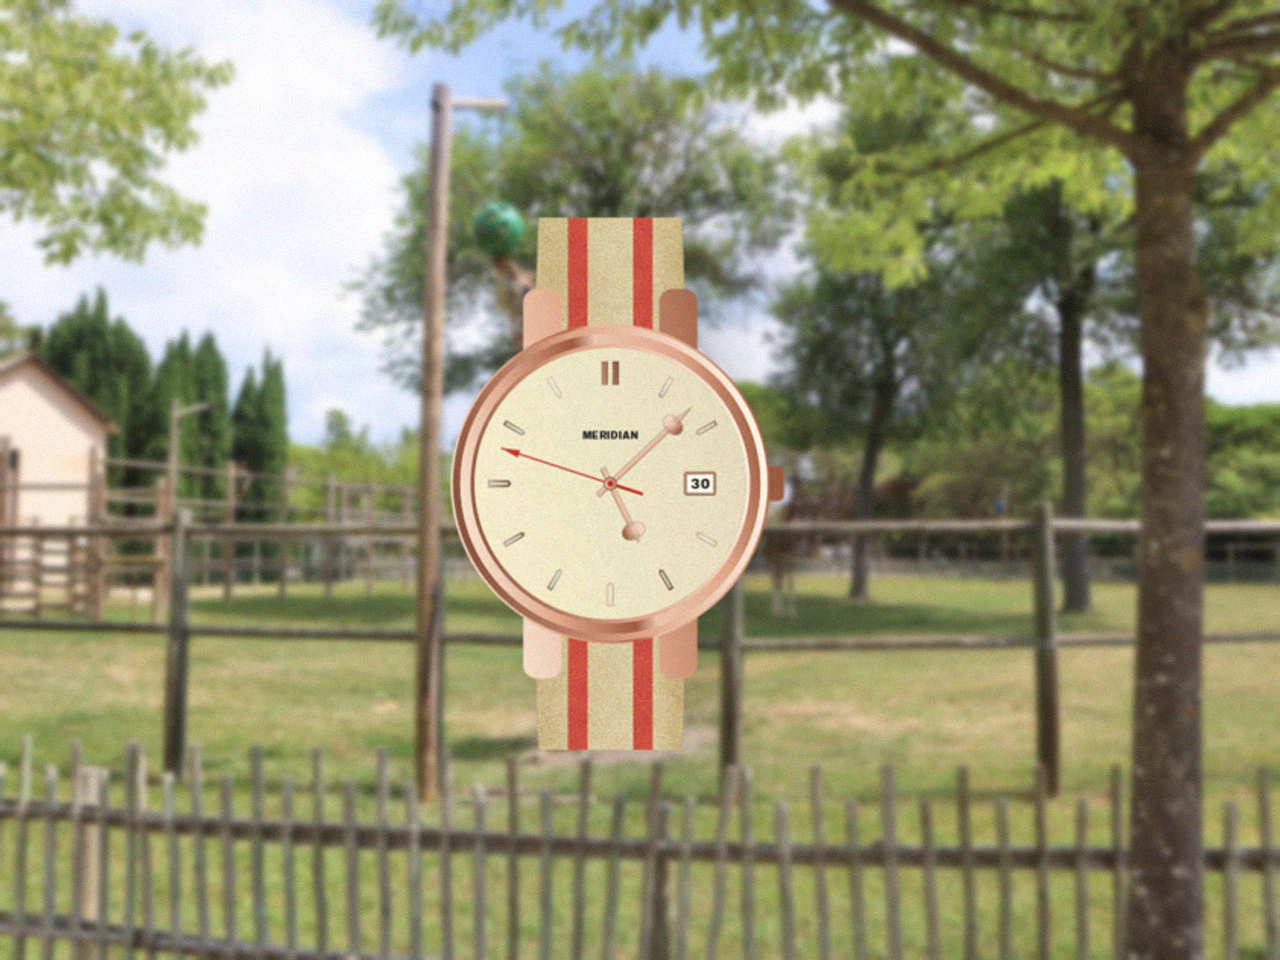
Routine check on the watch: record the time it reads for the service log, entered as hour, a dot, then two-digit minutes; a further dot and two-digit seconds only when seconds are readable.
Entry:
5.07.48
